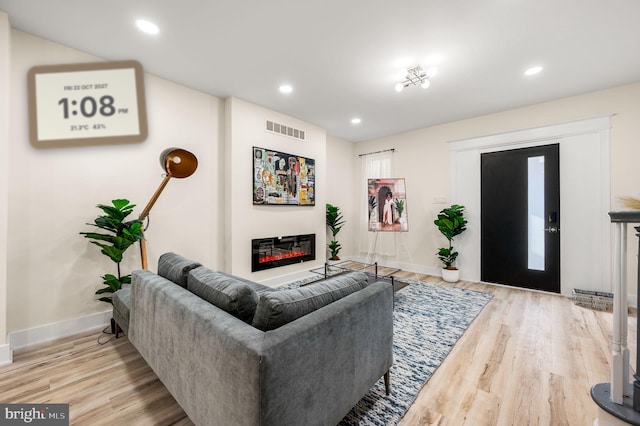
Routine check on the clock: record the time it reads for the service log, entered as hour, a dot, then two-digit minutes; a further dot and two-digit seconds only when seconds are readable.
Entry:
1.08
